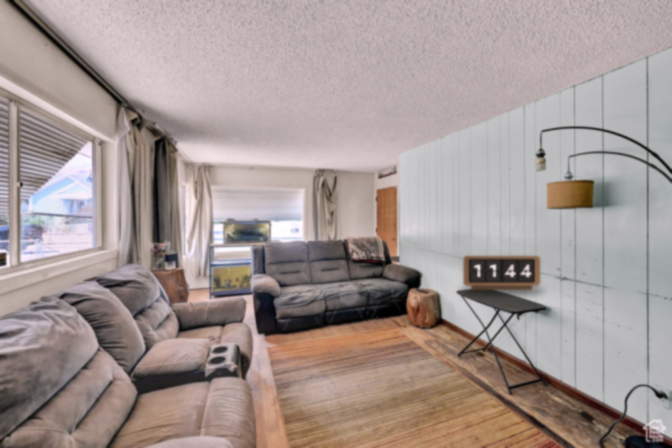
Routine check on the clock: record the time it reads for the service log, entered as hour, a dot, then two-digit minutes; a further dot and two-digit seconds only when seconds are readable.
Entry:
11.44
